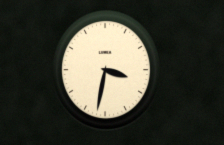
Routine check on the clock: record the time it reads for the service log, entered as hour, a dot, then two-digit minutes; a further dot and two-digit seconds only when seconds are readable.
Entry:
3.32
